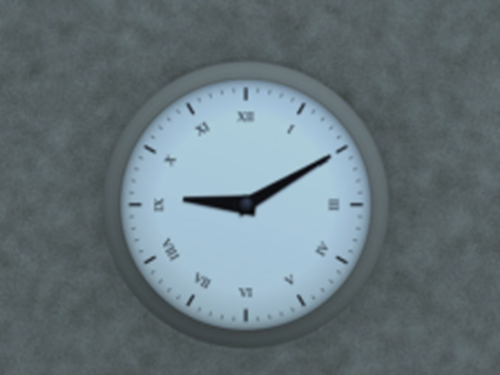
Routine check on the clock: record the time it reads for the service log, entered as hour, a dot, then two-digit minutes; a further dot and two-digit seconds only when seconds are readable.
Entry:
9.10
